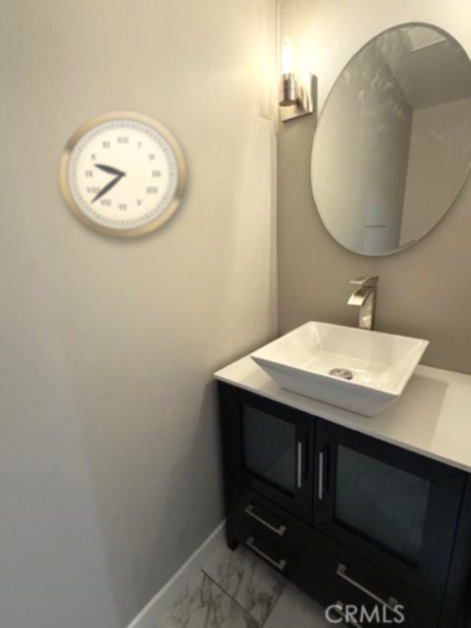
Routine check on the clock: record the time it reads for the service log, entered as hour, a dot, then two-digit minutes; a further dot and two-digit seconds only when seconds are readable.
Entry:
9.38
